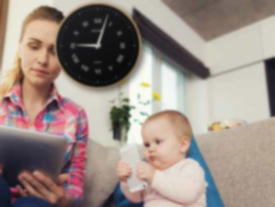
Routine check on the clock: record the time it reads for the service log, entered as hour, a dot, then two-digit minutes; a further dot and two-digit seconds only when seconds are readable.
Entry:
9.03
